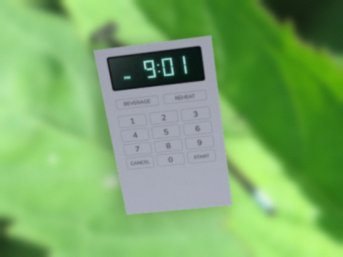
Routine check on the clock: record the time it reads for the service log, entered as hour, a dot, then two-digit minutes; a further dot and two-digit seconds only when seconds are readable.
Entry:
9.01
